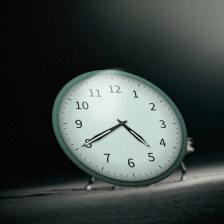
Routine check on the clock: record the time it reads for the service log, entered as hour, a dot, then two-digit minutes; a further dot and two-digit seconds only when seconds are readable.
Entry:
4.40
